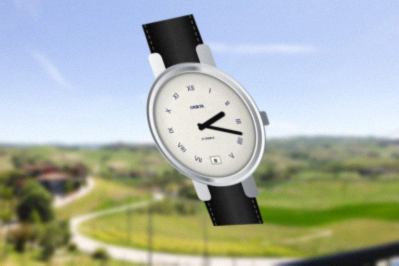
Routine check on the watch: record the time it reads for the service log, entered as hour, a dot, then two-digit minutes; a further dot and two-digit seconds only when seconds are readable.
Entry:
2.18
